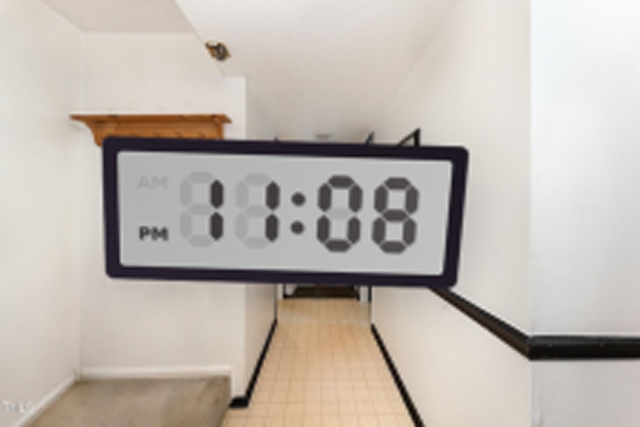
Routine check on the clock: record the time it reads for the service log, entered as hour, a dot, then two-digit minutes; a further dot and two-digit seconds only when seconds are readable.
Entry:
11.08
